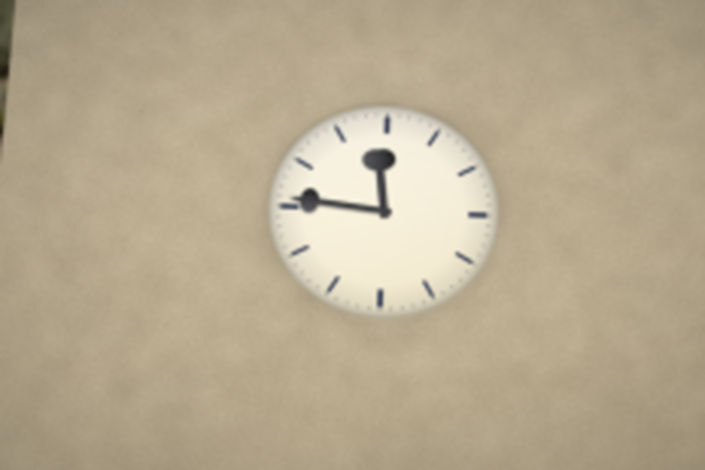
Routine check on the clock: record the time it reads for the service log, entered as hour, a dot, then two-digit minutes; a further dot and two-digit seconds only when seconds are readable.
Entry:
11.46
